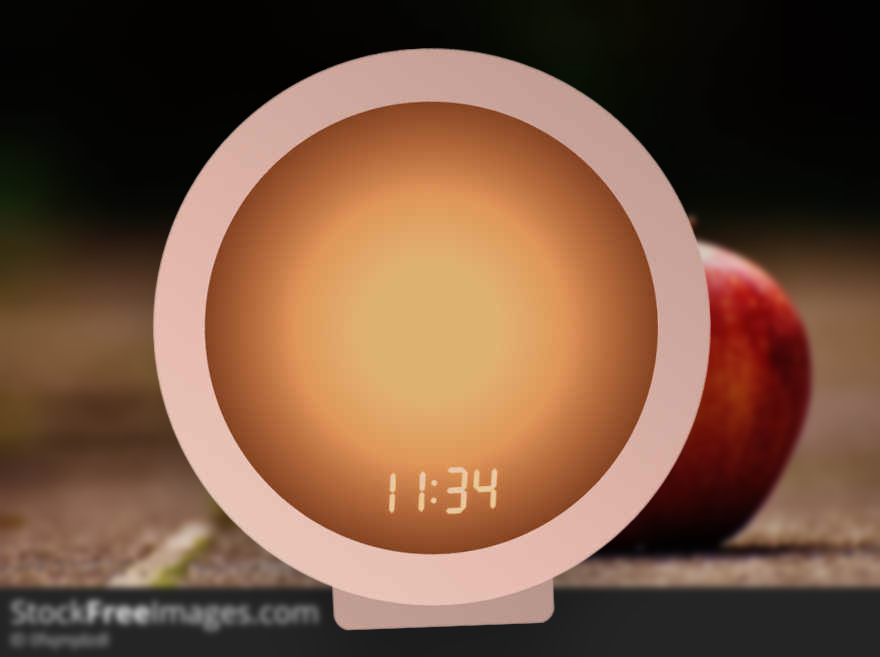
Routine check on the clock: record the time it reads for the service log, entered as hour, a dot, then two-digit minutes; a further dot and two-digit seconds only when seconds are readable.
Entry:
11.34
